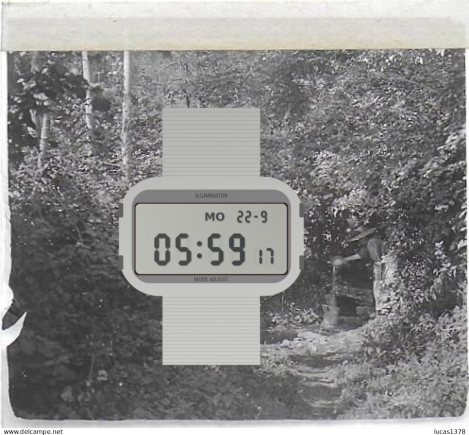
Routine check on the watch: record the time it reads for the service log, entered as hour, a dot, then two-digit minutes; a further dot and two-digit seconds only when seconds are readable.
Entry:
5.59.17
